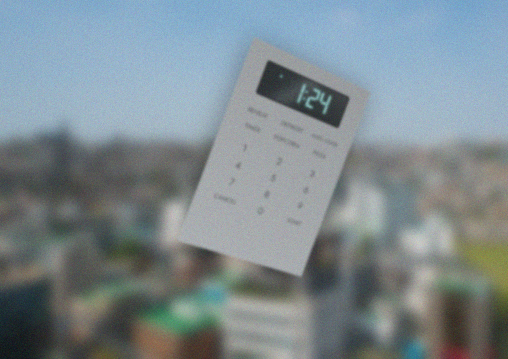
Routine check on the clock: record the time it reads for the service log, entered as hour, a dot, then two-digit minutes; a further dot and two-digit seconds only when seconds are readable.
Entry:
1.24
